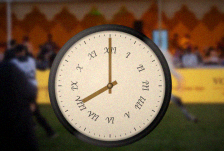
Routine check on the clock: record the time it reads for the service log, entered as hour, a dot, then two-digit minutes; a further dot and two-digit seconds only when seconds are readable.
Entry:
8.00
